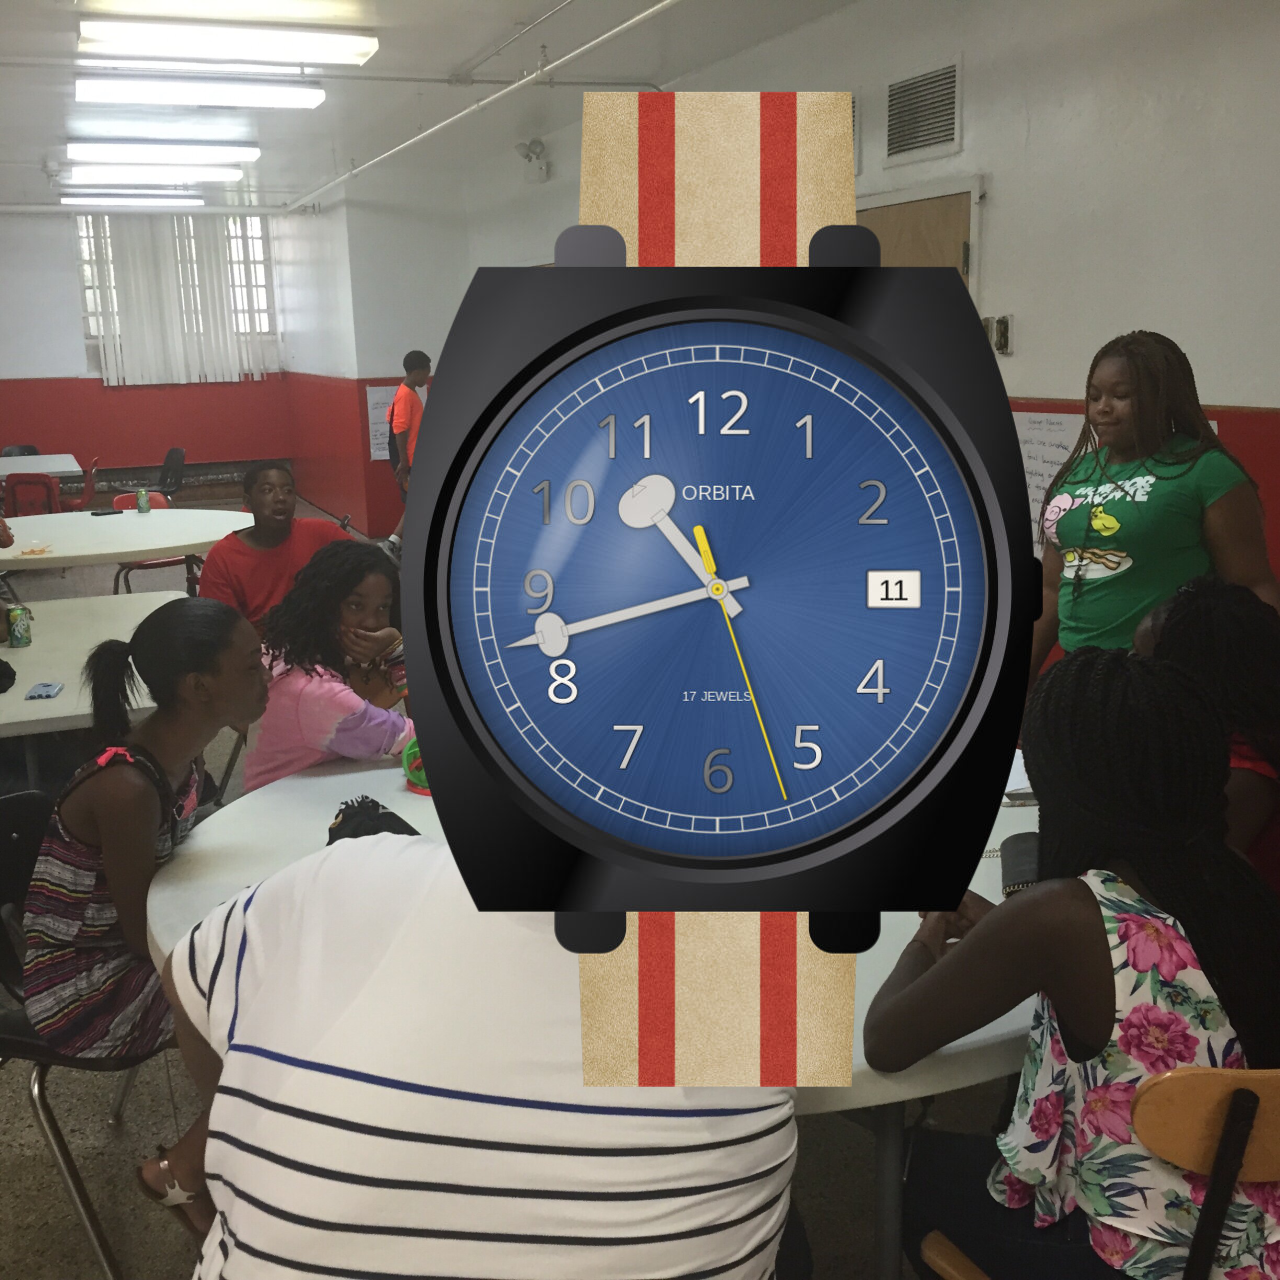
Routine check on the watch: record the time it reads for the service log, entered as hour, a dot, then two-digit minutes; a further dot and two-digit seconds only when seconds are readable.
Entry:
10.42.27
